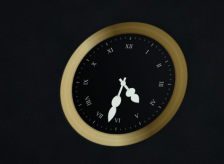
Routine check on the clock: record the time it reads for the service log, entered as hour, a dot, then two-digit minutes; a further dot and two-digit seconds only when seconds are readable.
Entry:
4.32
